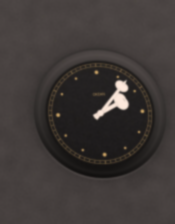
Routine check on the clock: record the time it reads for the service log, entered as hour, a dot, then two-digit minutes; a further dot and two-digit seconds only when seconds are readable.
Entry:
2.07
